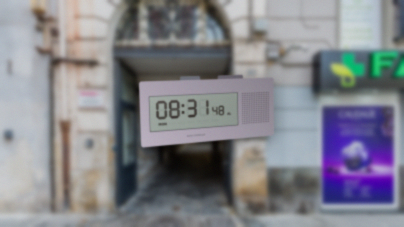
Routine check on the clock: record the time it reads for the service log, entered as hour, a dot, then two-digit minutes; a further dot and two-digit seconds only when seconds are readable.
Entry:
8.31
